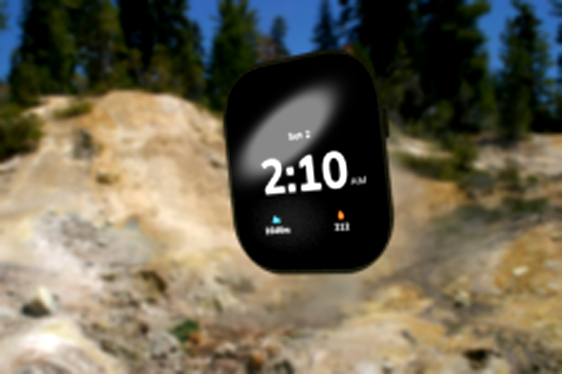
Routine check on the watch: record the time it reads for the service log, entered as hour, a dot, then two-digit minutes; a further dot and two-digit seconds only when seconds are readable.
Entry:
2.10
